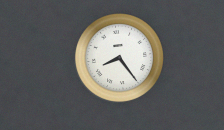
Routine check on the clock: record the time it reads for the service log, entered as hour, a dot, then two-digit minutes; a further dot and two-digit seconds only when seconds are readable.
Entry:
8.25
